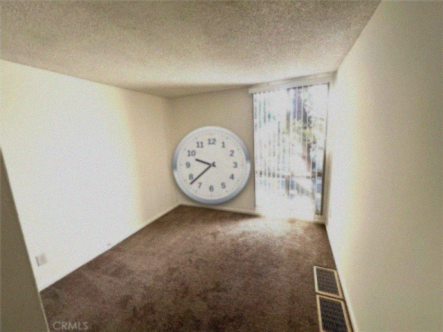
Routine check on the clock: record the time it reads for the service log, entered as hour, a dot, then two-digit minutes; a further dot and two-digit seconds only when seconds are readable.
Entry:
9.38
